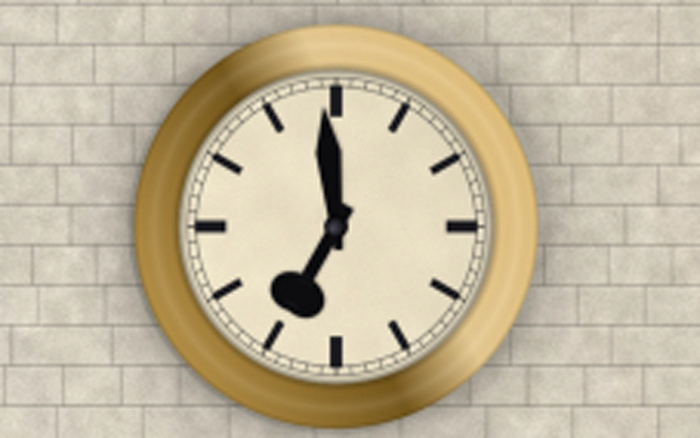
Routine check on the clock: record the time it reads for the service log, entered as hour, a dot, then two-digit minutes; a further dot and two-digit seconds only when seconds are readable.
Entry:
6.59
